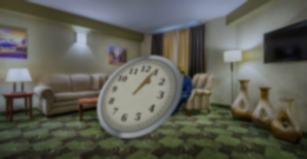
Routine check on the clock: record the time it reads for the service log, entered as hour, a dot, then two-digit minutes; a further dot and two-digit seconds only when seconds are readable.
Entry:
1.04
